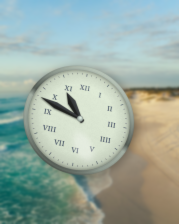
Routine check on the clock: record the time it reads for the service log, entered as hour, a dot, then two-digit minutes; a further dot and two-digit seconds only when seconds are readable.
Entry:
10.48
